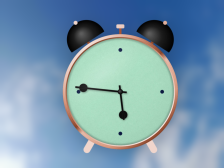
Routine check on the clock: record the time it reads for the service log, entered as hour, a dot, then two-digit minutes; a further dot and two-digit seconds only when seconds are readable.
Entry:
5.46
